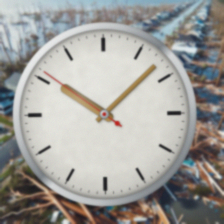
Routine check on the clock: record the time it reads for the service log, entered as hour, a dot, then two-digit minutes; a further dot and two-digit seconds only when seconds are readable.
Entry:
10.07.51
